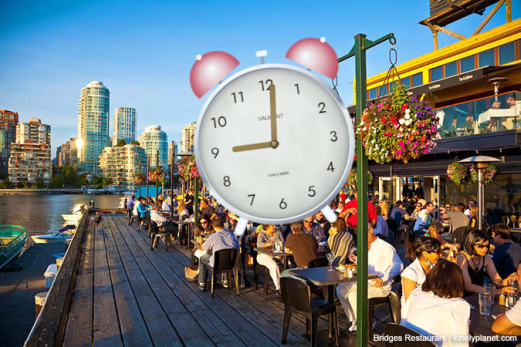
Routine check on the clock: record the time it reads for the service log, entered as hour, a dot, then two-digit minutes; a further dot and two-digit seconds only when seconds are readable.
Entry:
9.01
